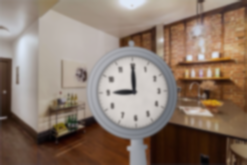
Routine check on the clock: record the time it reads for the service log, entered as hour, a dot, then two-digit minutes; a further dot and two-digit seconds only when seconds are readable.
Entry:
9.00
